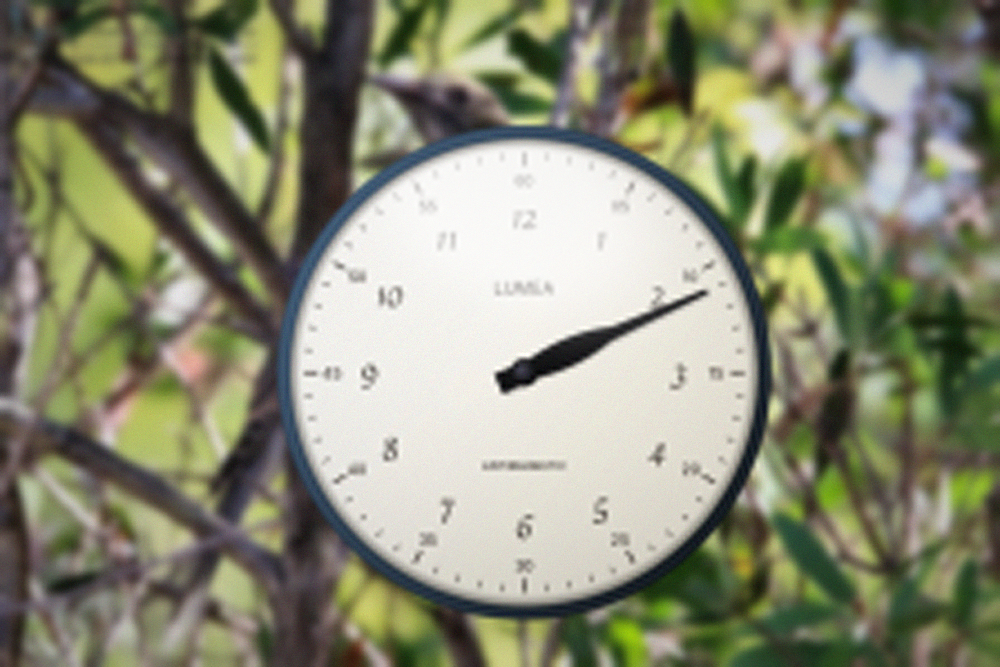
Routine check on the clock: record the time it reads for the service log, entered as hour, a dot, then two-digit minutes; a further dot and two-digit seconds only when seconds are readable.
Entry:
2.11
